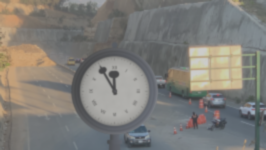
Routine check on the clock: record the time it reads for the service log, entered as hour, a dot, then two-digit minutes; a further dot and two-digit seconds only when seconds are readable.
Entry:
11.55
